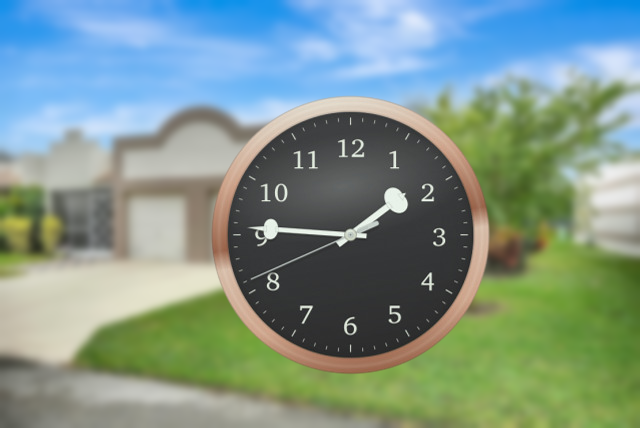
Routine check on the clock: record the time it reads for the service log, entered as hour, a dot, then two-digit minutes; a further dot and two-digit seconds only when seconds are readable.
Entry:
1.45.41
